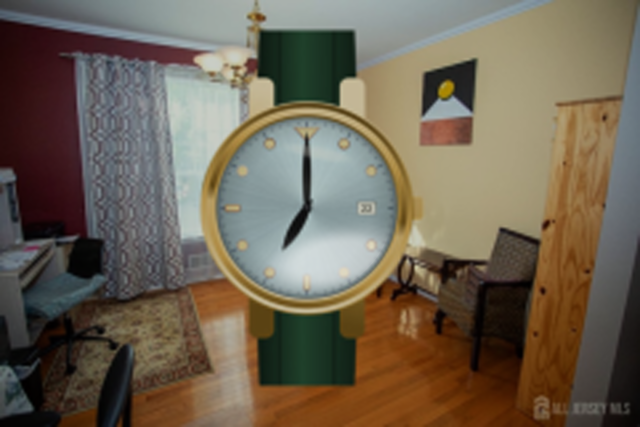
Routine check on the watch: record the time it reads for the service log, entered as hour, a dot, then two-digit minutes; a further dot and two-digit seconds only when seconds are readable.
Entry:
7.00
